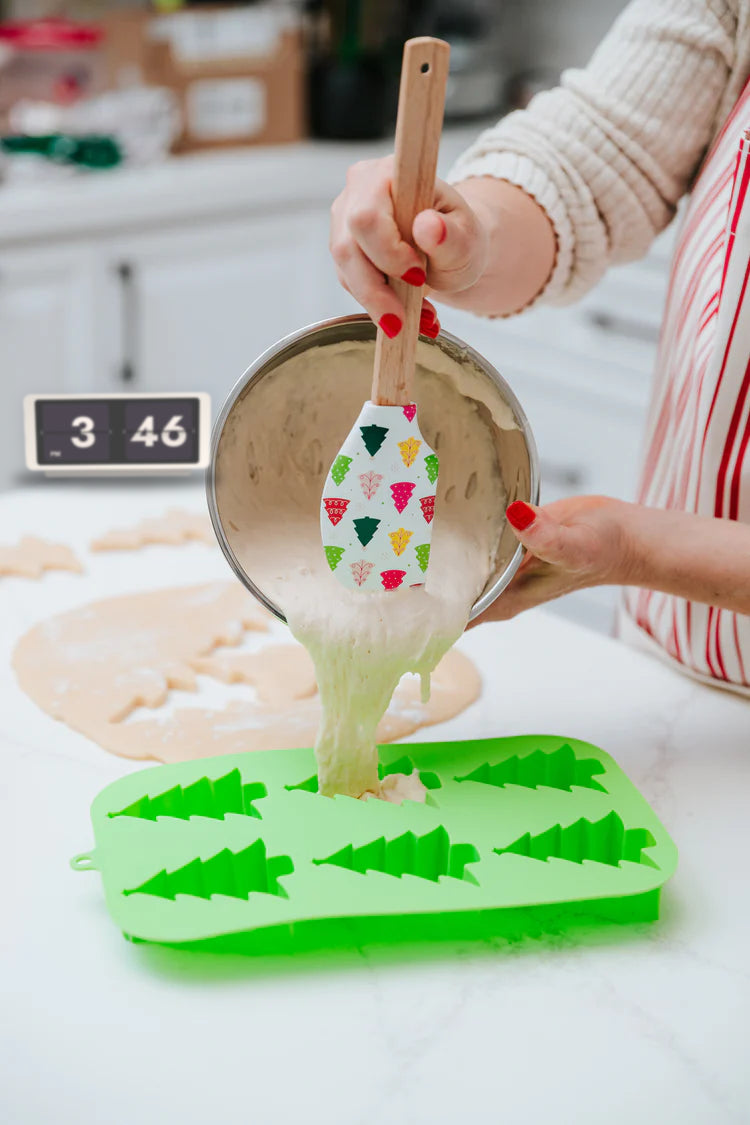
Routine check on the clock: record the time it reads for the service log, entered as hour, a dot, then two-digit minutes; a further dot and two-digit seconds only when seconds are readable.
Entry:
3.46
